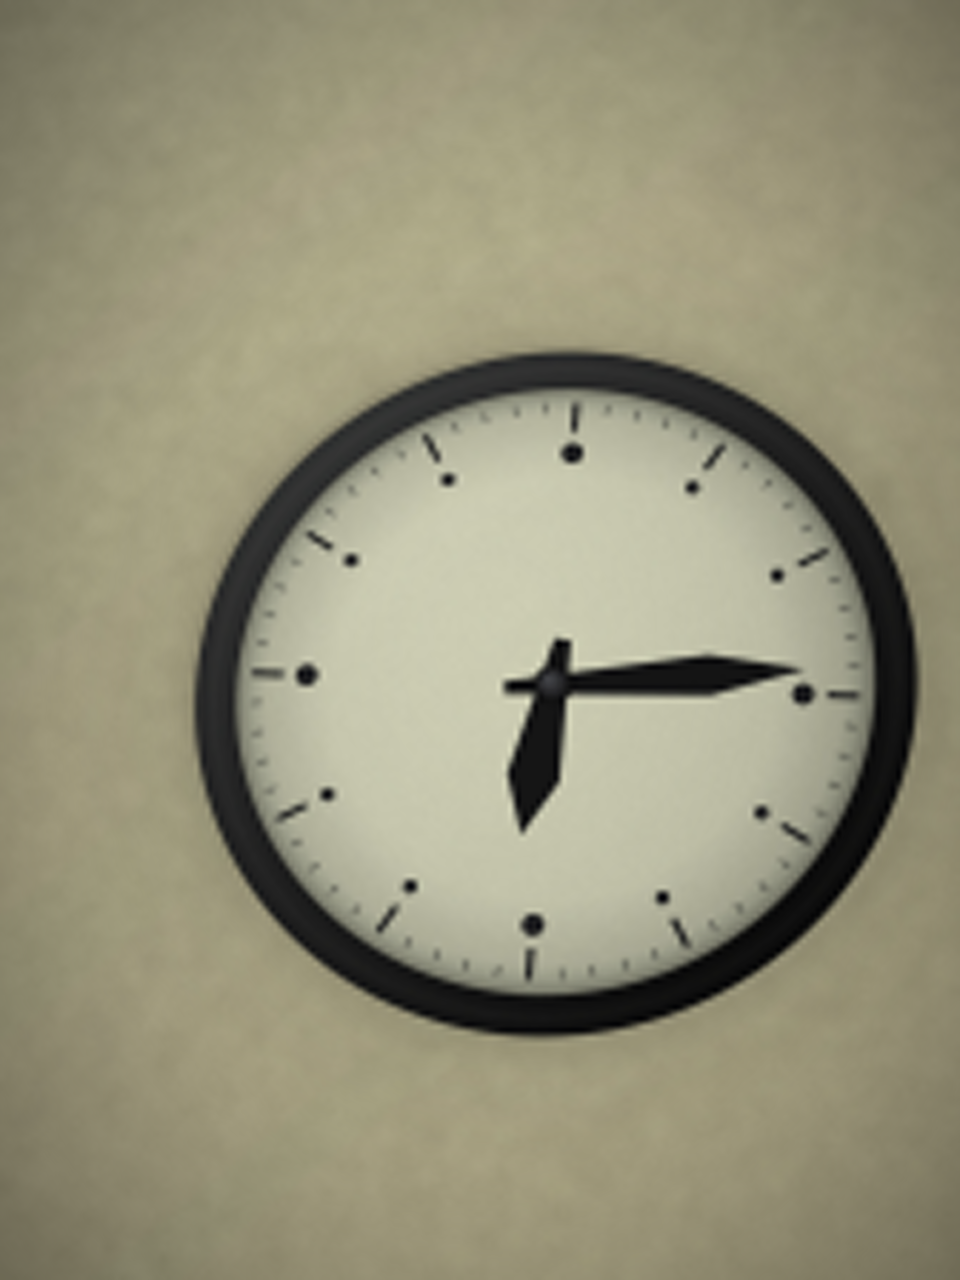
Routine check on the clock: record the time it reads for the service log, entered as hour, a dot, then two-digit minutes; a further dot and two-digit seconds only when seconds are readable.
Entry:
6.14
